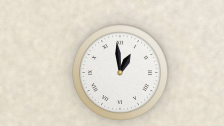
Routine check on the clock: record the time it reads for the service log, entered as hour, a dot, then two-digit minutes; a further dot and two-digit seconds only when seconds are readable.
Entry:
12.59
